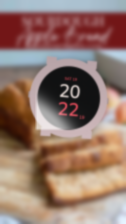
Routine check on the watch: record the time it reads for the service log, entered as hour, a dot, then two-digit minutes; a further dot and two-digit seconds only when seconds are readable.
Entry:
20.22
